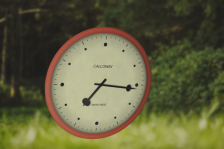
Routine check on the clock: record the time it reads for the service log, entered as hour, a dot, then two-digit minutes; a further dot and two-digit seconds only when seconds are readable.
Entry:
7.16
